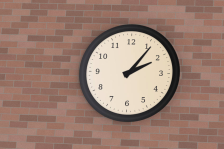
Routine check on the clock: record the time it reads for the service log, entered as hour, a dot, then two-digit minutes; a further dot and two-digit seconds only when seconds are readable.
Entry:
2.06
